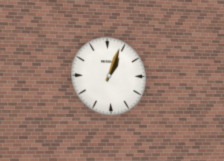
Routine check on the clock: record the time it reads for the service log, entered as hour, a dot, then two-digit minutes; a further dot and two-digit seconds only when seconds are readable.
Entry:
1.04
